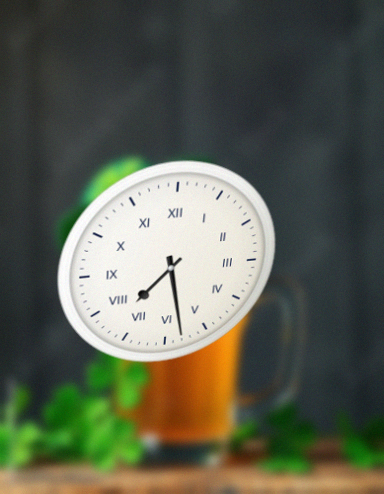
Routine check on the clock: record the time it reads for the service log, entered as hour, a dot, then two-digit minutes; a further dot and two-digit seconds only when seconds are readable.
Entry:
7.28
